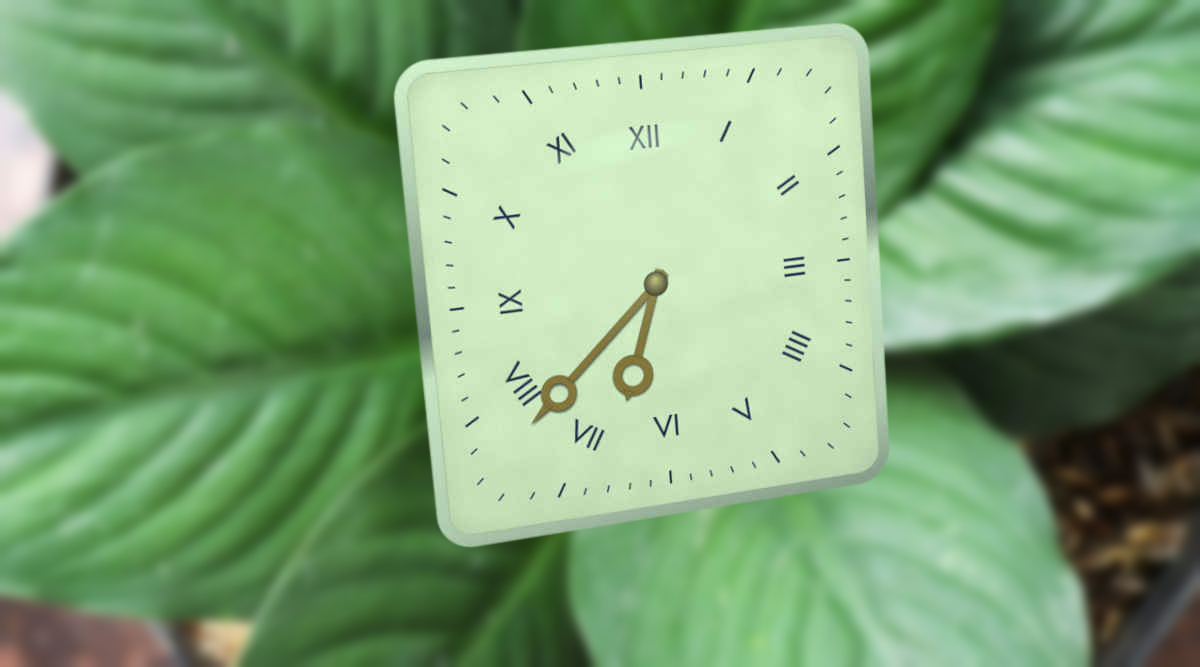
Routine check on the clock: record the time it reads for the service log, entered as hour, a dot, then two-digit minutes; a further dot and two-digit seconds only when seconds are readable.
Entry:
6.38
